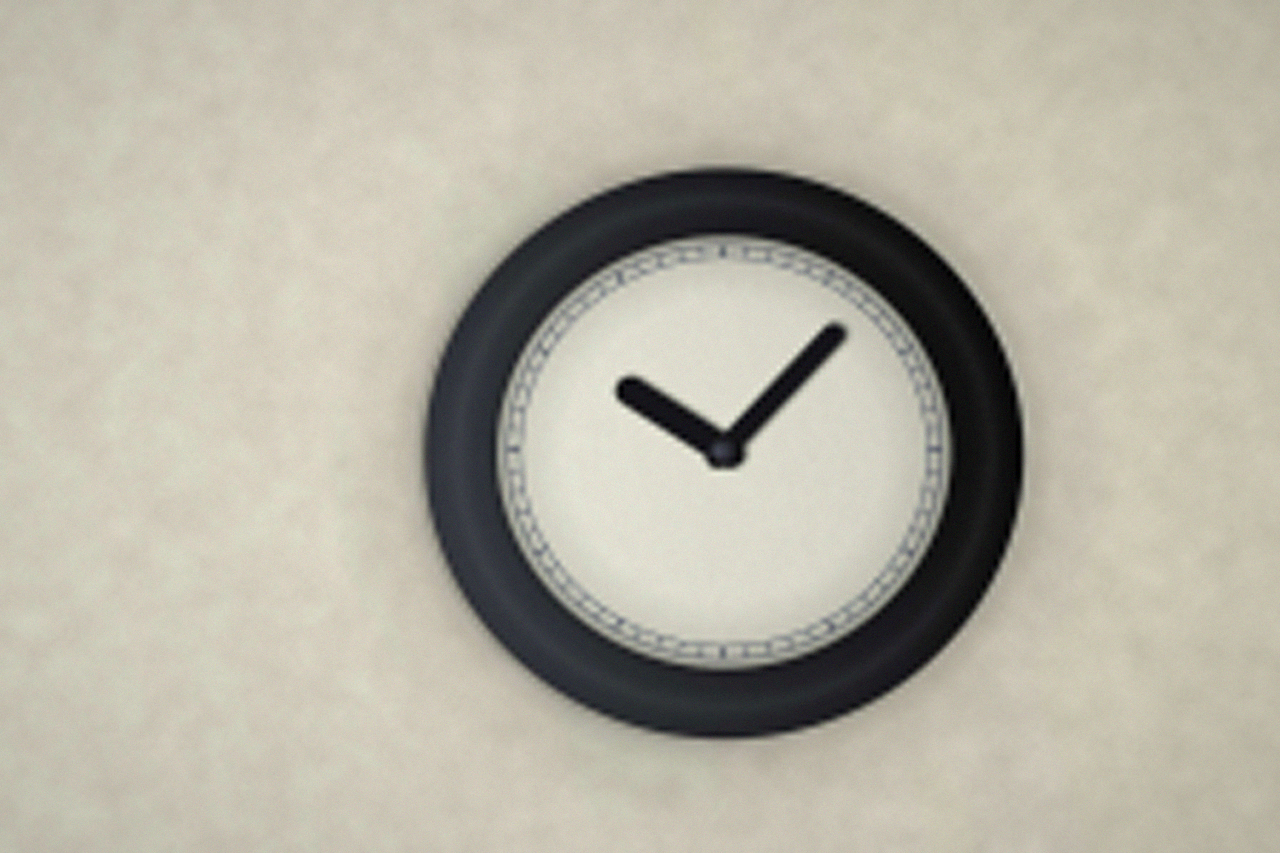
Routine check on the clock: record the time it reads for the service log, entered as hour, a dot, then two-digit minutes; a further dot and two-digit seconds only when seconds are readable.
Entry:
10.07
